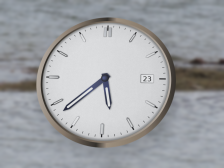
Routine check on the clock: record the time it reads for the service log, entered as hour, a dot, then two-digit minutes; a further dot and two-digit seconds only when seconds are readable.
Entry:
5.38
